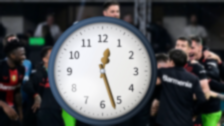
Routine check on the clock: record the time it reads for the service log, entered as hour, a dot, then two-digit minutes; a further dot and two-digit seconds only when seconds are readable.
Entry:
12.27
